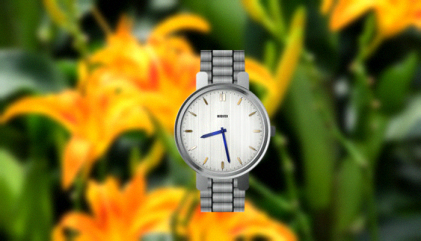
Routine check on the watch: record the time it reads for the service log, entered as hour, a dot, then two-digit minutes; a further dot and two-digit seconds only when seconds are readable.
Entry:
8.28
